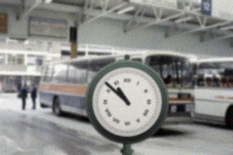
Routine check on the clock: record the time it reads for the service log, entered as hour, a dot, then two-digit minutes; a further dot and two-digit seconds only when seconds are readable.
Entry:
10.52
